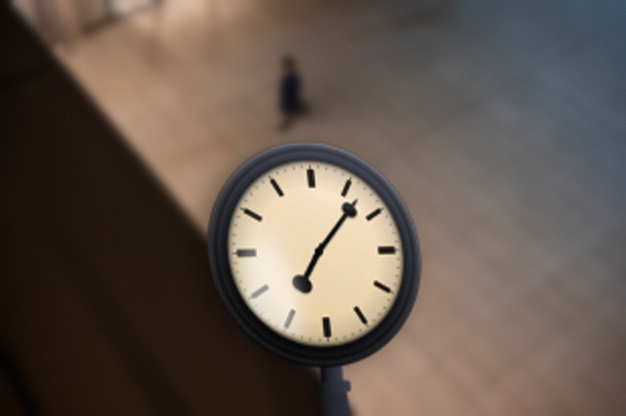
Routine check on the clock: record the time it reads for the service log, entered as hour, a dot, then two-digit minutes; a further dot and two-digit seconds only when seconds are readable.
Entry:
7.07
